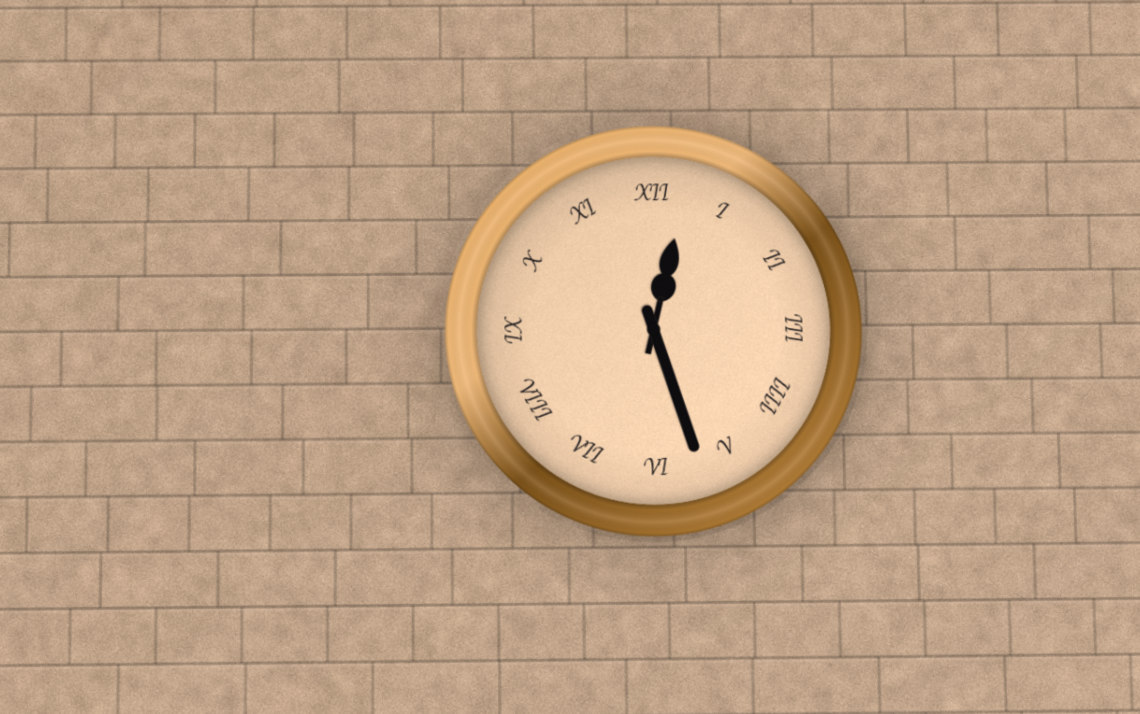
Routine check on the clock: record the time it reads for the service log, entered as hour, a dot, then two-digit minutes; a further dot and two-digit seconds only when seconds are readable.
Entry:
12.27
